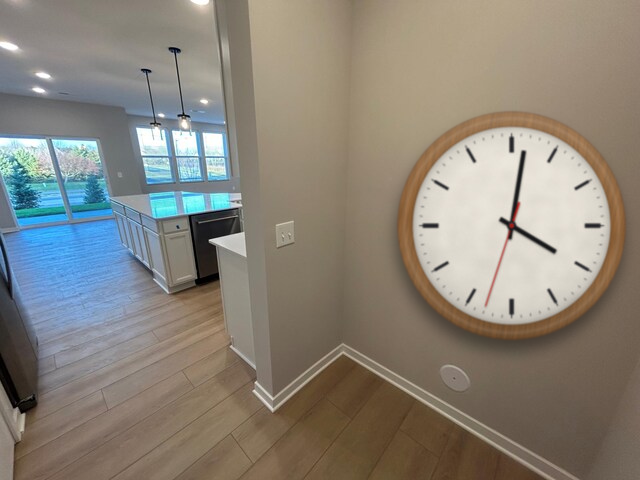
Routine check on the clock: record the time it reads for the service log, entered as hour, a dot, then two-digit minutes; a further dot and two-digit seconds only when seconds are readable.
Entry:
4.01.33
